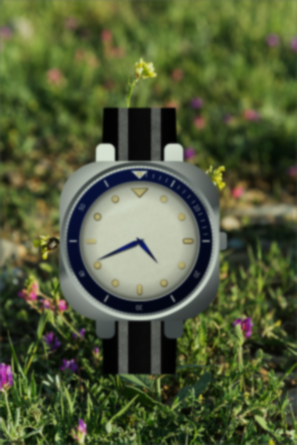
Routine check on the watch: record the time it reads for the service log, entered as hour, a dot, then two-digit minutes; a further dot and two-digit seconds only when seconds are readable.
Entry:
4.41
